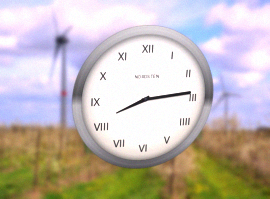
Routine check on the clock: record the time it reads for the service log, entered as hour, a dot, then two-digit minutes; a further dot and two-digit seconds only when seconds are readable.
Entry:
8.14
